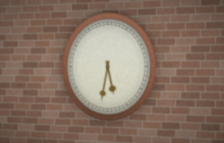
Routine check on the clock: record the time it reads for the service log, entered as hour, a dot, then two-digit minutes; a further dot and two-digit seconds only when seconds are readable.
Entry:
5.32
